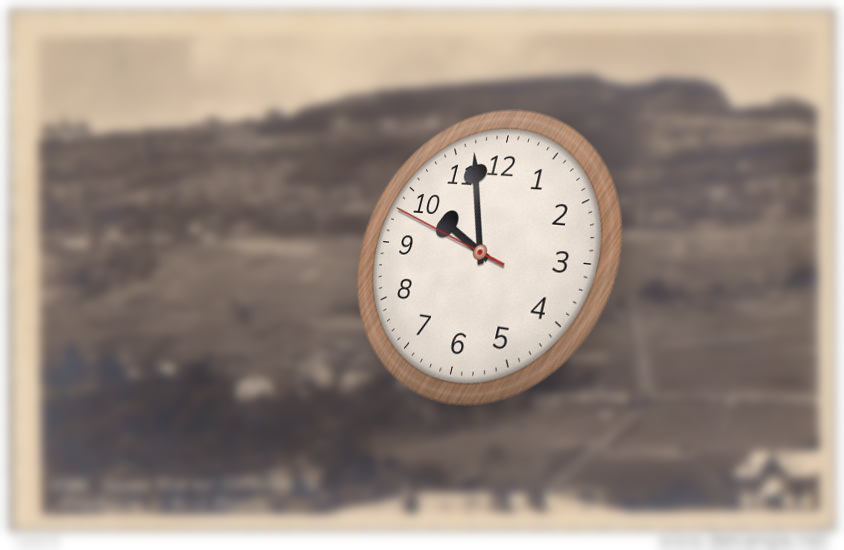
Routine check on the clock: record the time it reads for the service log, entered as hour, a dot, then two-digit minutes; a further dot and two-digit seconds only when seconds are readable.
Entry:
9.56.48
